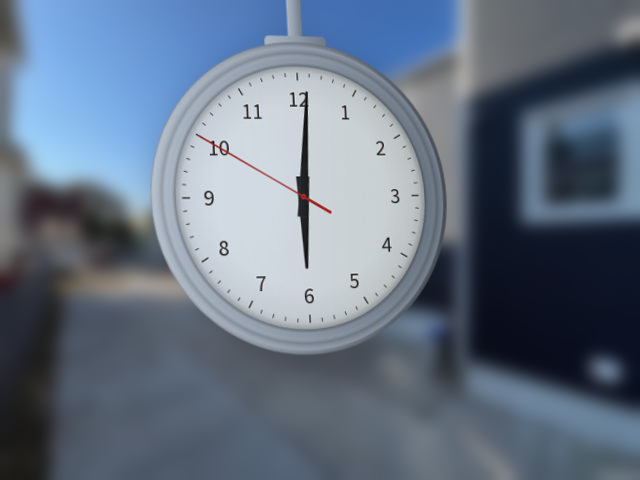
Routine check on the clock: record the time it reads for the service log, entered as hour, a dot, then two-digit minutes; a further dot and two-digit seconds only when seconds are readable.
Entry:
6.00.50
